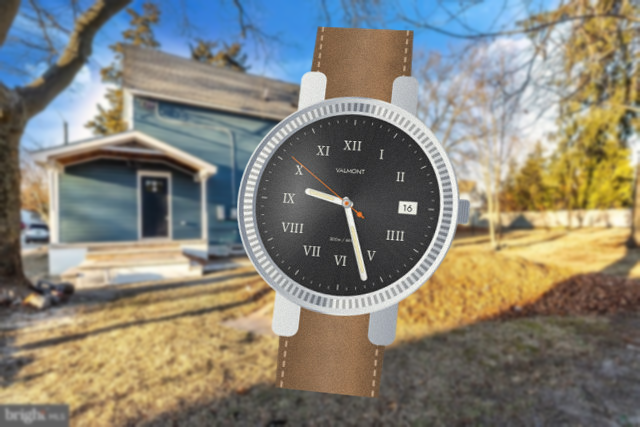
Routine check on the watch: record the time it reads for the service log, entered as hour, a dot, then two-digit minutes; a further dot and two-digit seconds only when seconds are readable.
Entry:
9.26.51
